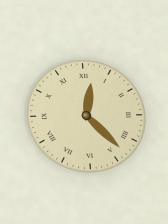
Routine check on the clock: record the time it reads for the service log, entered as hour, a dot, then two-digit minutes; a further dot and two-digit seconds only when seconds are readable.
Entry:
12.23
